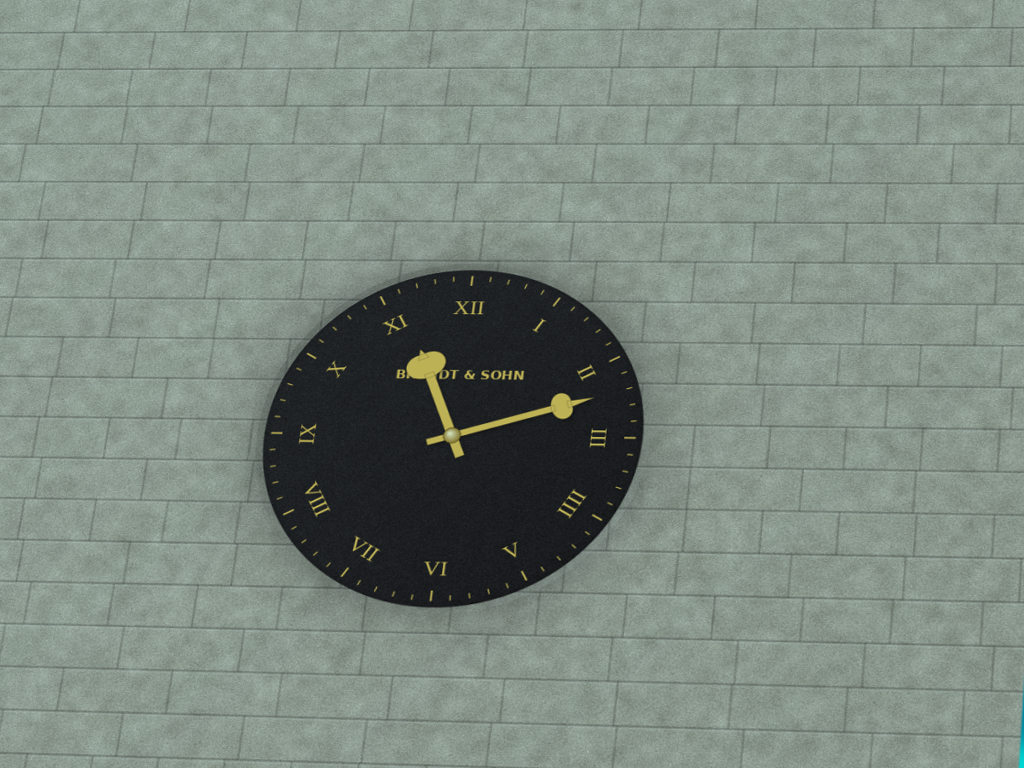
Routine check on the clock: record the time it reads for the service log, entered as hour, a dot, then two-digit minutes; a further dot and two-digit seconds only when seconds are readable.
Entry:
11.12
